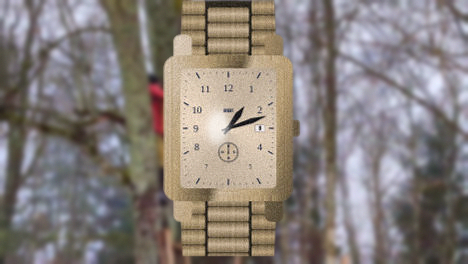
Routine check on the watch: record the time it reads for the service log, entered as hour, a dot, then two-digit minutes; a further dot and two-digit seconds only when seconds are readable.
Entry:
1.12
